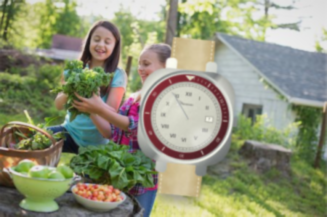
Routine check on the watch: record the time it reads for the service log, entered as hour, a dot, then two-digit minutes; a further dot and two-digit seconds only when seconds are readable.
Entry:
10.54
